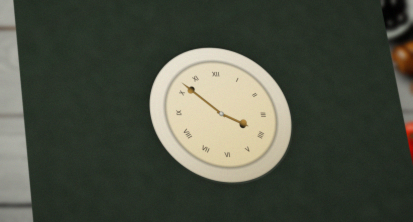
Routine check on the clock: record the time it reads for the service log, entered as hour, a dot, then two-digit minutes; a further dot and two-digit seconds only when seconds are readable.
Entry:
3.52
